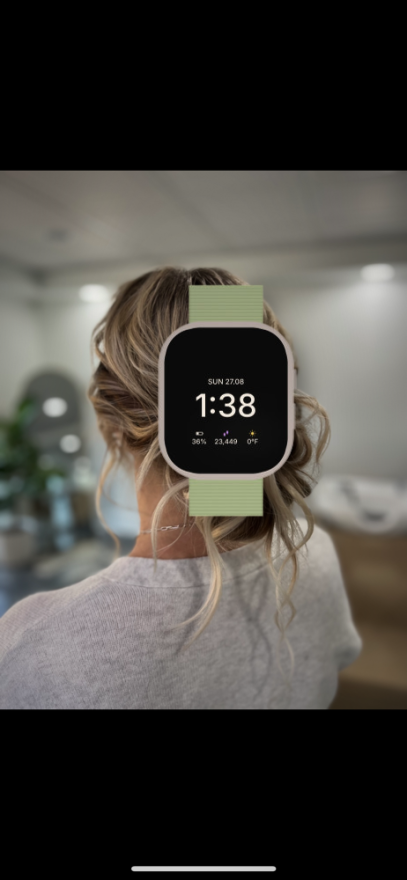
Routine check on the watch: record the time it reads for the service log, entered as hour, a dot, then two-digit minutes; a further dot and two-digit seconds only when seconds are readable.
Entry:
1.38
